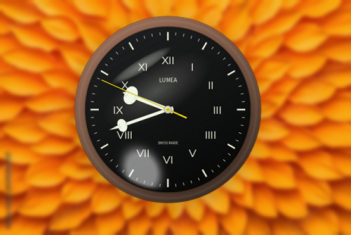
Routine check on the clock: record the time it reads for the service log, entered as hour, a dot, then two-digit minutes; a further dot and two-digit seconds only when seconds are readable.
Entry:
9.41.49
